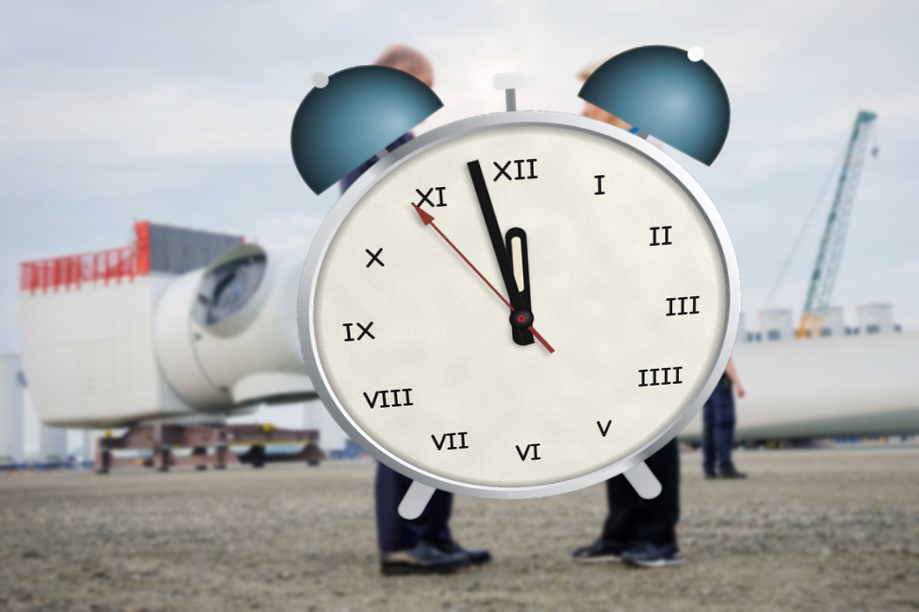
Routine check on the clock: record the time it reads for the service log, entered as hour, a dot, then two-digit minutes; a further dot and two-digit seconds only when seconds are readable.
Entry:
11.57.54
